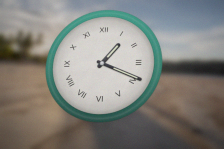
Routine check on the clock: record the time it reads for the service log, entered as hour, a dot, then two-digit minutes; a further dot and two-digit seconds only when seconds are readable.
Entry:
1.19
